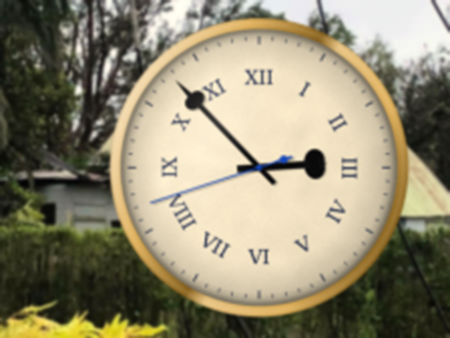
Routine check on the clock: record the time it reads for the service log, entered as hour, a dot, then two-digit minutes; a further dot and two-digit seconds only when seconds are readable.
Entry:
2.52.42
